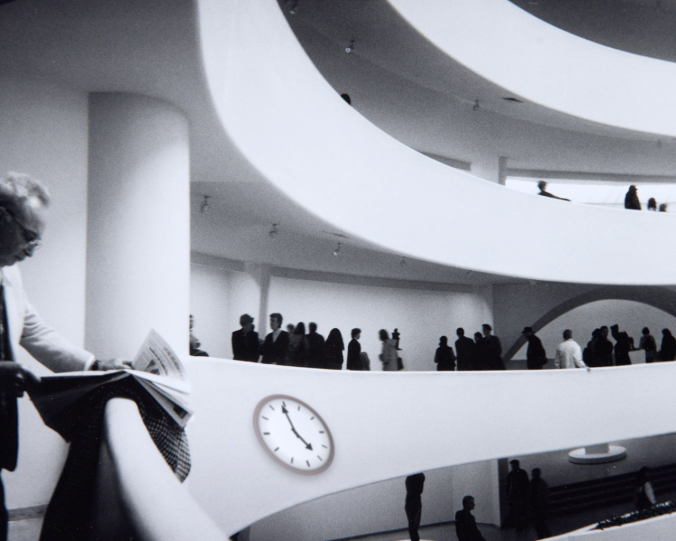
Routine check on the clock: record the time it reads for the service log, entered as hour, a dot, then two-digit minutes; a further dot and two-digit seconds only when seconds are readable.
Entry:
4.59
